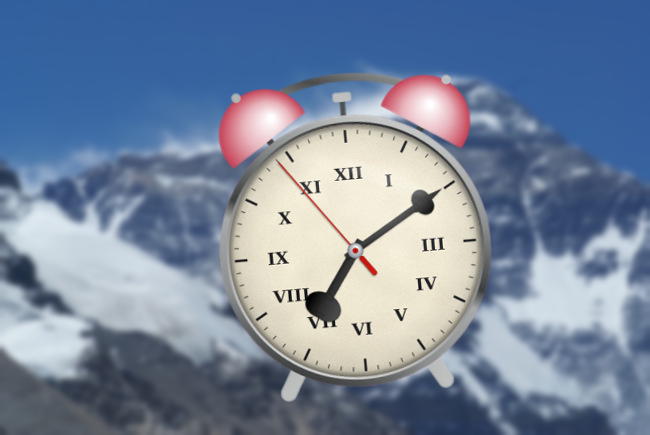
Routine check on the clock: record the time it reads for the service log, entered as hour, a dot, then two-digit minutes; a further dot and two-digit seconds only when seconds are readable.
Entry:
7.09.54
